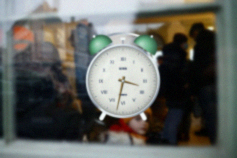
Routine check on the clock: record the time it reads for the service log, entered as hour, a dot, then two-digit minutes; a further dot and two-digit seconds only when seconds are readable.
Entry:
3.32
